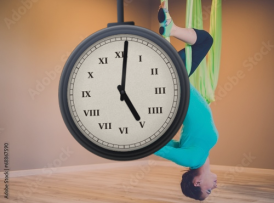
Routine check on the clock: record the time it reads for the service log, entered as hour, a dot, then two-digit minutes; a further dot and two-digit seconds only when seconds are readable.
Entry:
5.01
